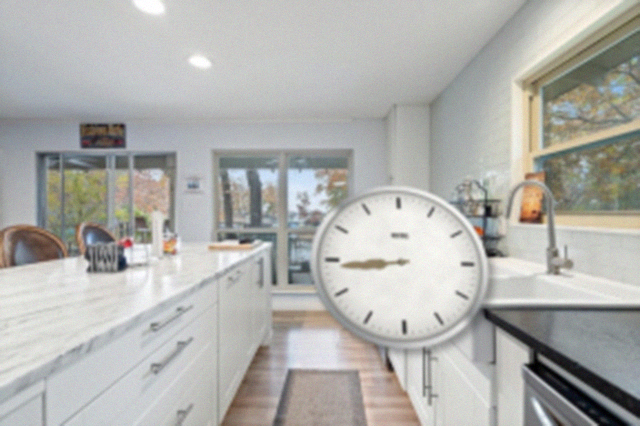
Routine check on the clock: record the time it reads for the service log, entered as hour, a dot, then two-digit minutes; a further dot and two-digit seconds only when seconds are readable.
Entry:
8.44
